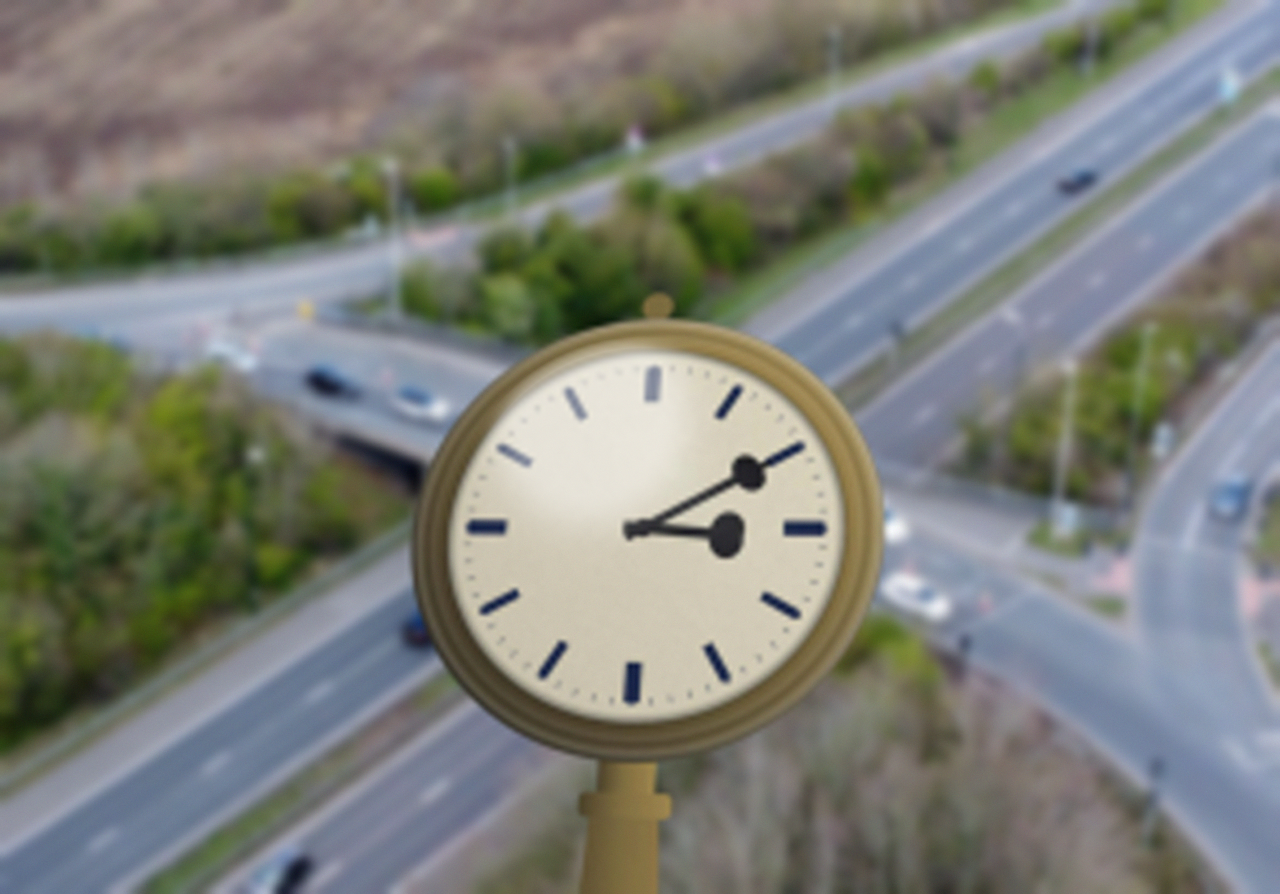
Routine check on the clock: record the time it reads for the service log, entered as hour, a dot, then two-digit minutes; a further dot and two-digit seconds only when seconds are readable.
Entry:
3.10
